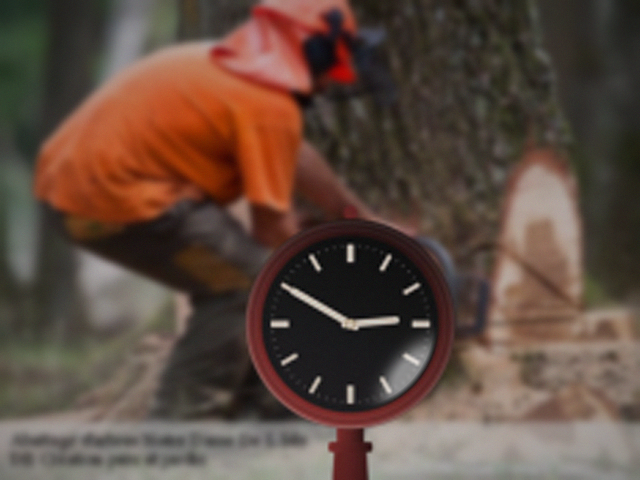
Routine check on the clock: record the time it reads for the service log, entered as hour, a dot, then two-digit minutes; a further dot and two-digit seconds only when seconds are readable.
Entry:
2.50
